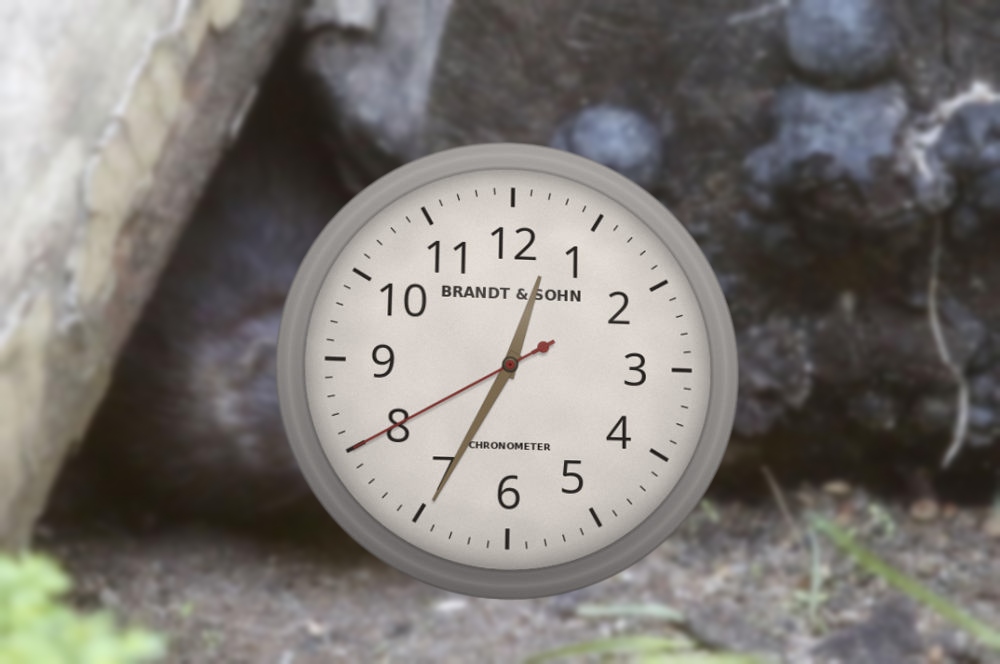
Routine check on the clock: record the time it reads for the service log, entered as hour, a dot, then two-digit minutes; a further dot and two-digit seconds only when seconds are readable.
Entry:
12.34.40
